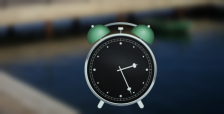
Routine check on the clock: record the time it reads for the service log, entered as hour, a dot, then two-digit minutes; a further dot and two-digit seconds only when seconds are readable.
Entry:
2.26
